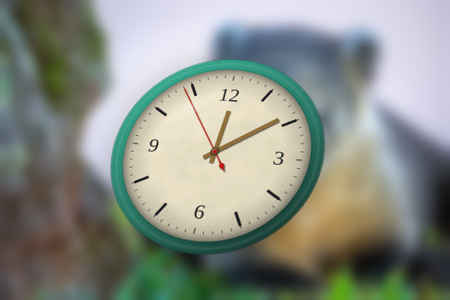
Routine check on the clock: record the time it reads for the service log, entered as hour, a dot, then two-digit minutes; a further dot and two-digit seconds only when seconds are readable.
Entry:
12.08.54
